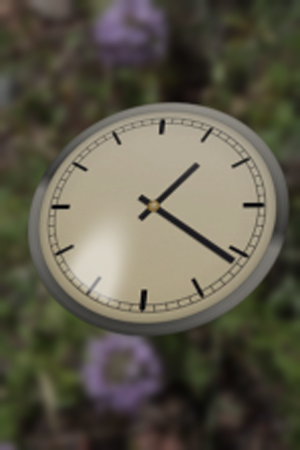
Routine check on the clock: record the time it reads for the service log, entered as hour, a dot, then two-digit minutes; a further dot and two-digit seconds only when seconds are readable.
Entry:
1.21
